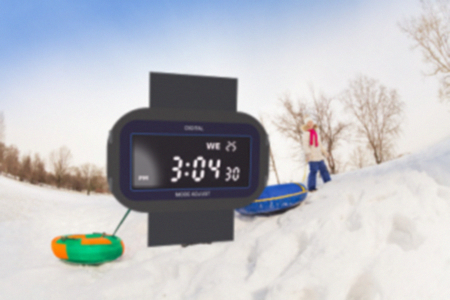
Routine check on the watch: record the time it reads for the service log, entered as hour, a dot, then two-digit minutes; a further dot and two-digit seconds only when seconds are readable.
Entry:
3.04.30
